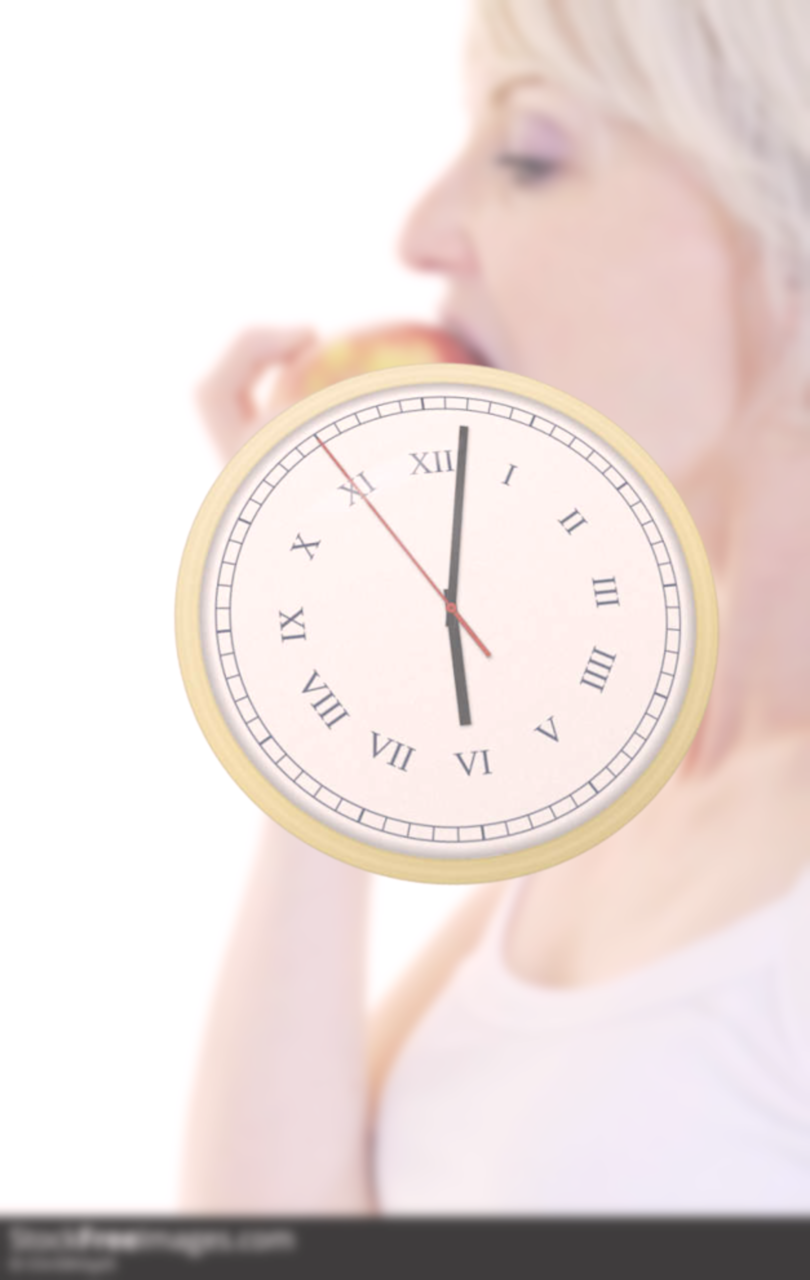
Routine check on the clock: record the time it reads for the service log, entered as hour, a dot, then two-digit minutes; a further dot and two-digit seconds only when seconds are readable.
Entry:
6.01.55
